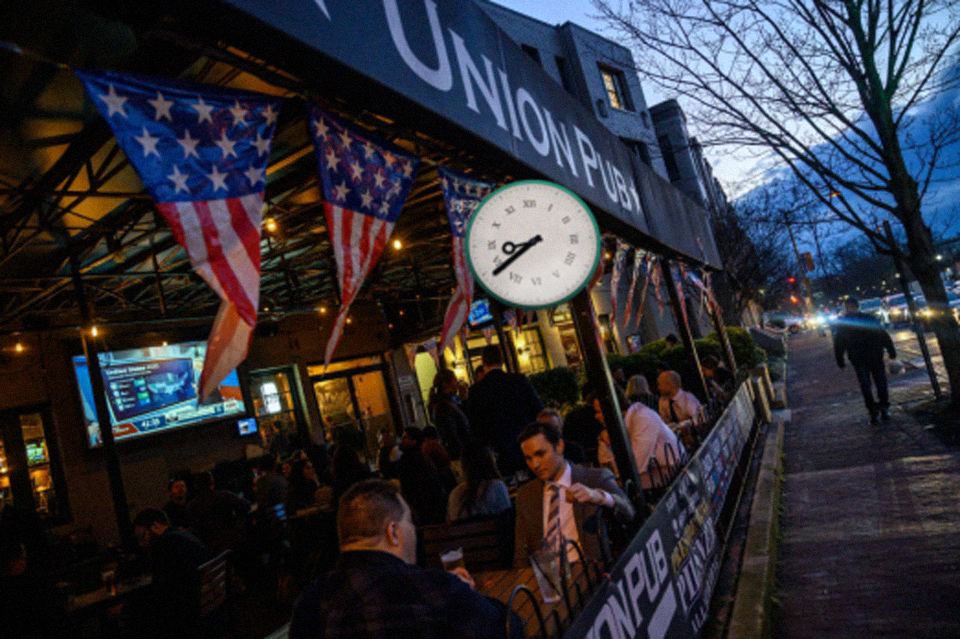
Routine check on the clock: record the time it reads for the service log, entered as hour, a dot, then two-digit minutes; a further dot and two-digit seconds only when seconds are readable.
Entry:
8.39
